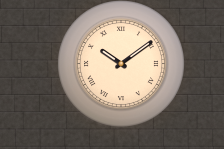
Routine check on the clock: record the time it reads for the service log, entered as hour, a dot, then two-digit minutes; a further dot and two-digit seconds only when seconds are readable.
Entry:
10.09
